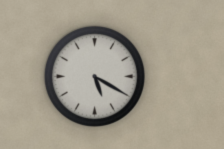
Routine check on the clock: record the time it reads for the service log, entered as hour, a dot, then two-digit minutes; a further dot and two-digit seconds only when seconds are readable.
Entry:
5.20
